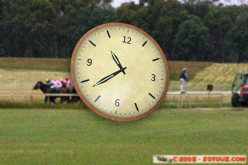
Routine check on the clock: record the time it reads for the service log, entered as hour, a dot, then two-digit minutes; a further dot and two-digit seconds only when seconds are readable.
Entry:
10.38
